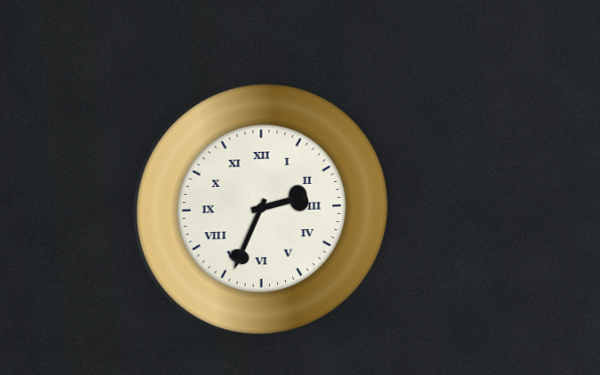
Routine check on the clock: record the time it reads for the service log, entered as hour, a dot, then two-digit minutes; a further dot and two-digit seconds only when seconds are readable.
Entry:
2.34
